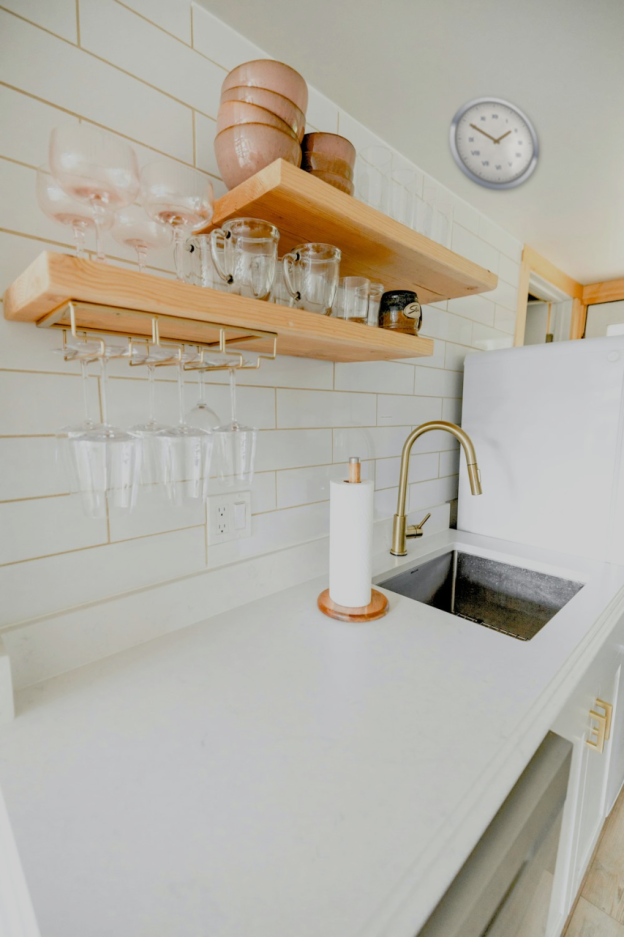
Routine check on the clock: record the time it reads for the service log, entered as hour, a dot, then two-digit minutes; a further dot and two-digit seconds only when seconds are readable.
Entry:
1.50
